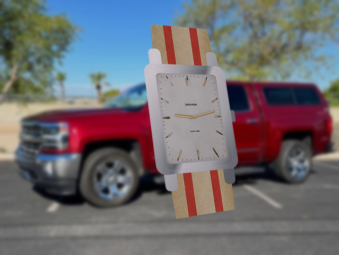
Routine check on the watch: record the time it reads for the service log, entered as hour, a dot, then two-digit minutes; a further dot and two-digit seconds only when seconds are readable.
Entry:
9.13
